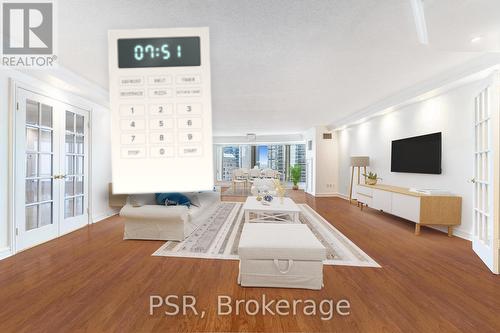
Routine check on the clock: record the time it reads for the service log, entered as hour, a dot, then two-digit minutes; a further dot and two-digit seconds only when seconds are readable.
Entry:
7.51
